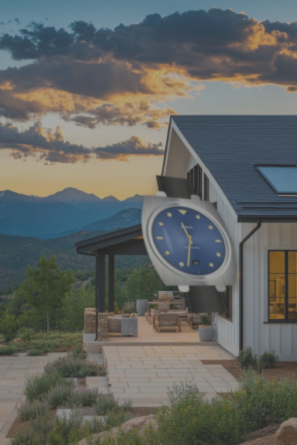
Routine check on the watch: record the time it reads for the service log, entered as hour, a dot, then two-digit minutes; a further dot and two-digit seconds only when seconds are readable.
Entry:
11.33
